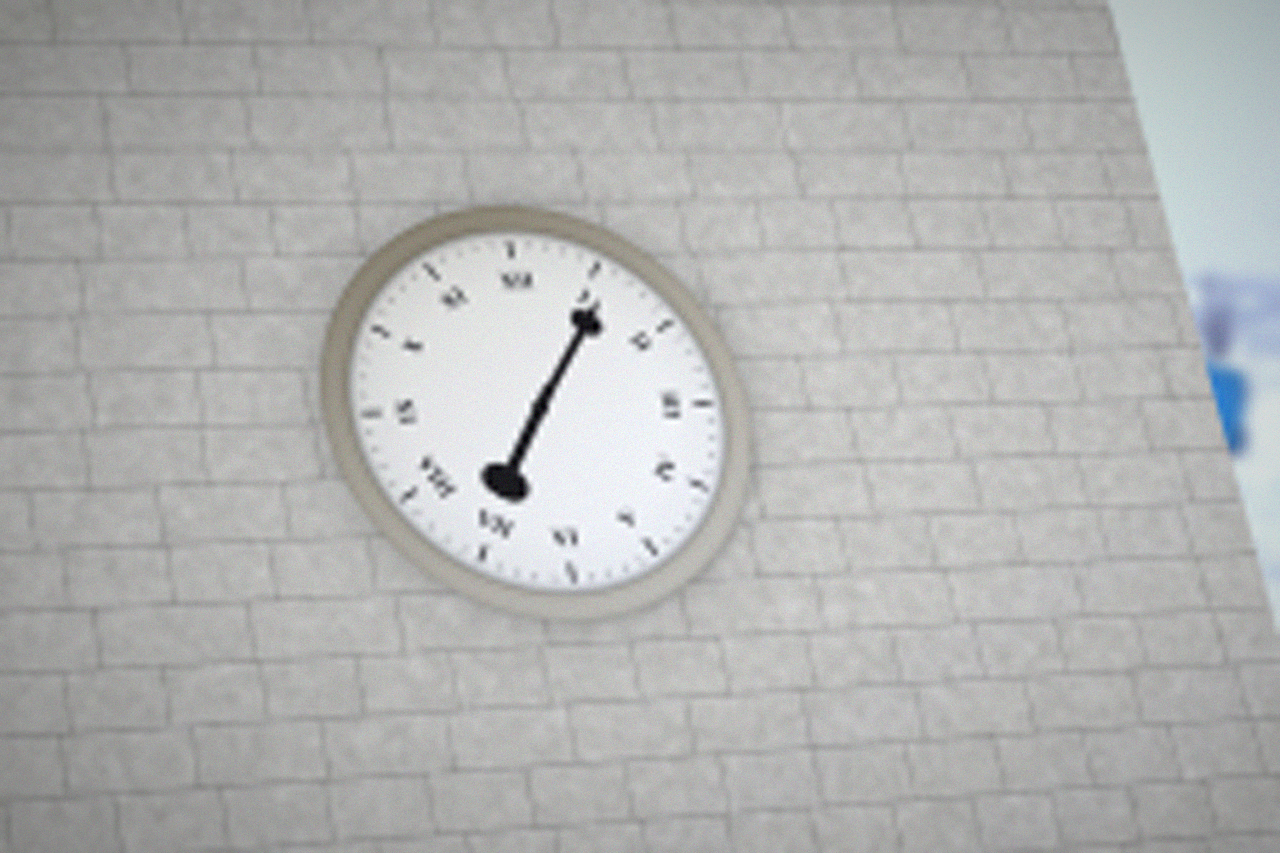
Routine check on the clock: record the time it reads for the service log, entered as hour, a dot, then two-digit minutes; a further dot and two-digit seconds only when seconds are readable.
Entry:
7.06
